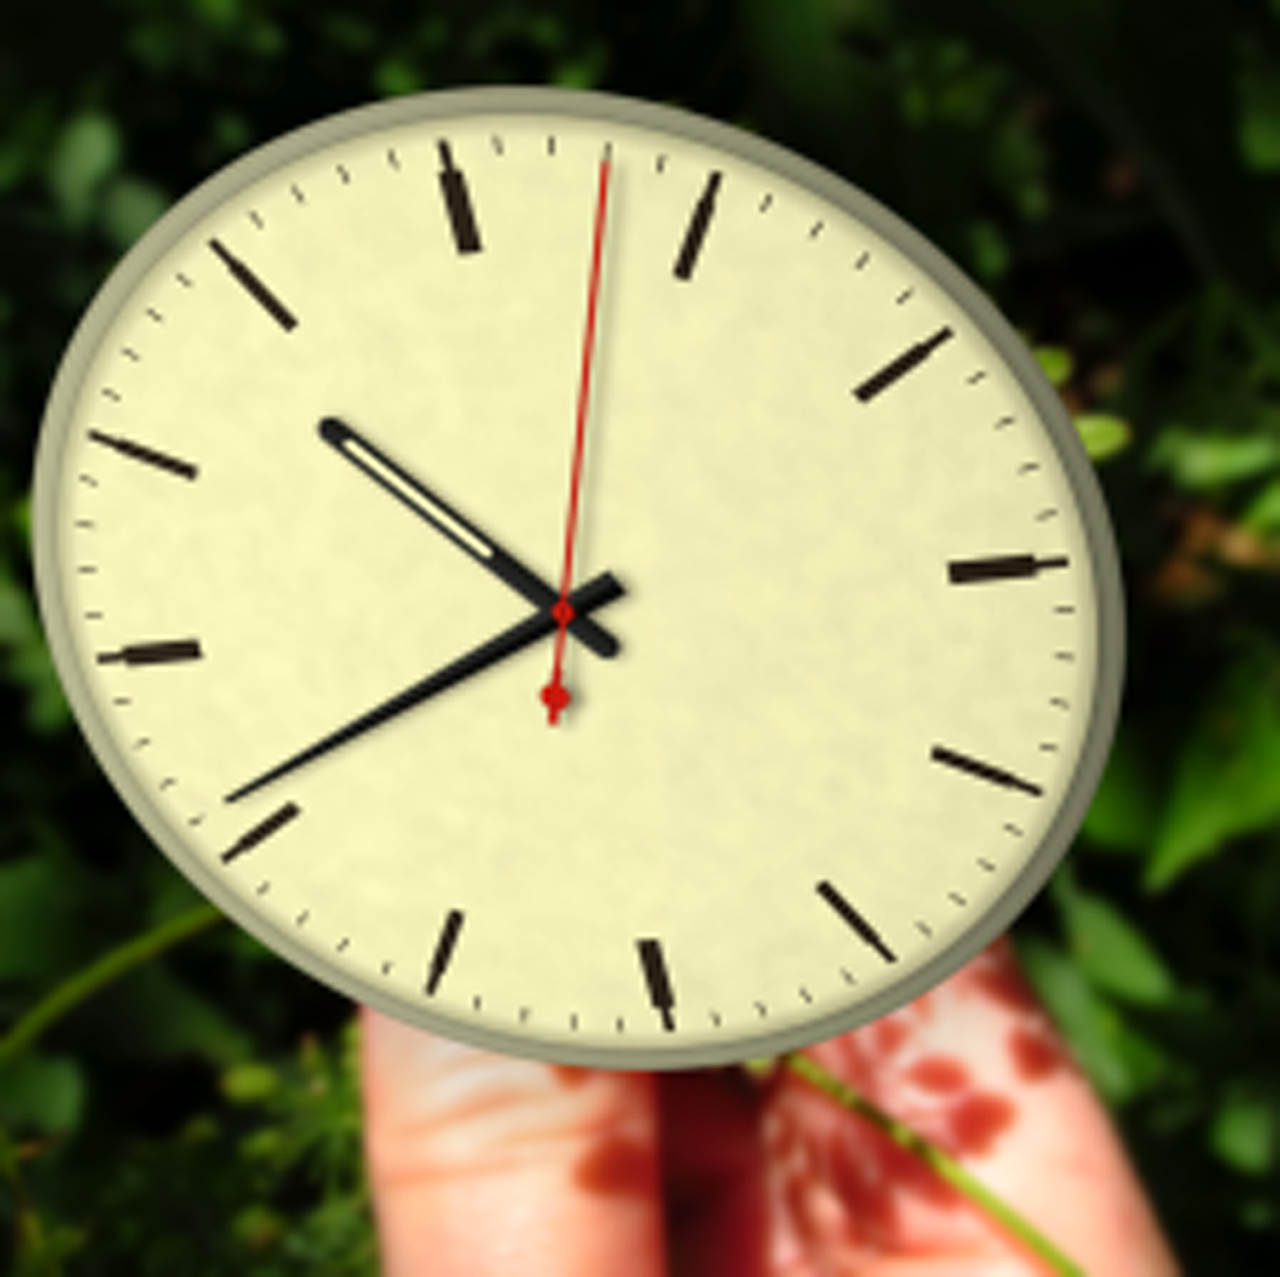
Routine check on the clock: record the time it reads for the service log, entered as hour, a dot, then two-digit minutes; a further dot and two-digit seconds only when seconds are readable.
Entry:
10.41.03
